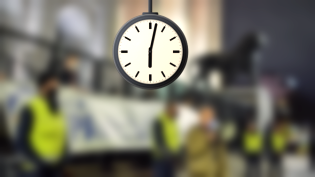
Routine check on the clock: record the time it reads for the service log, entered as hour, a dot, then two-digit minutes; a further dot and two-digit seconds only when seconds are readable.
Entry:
6.02
